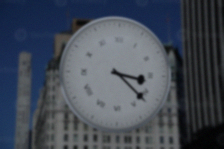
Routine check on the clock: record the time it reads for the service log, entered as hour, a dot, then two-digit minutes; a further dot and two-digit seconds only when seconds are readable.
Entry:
3.22
